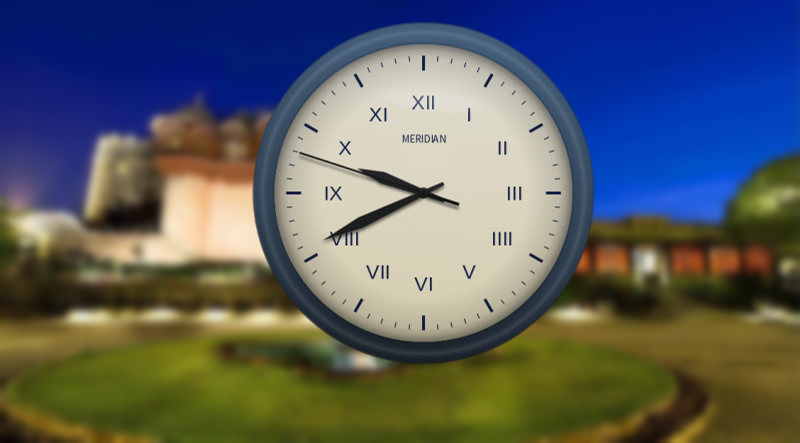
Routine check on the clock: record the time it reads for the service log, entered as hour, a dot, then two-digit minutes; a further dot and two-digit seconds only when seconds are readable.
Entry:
9.40.48
